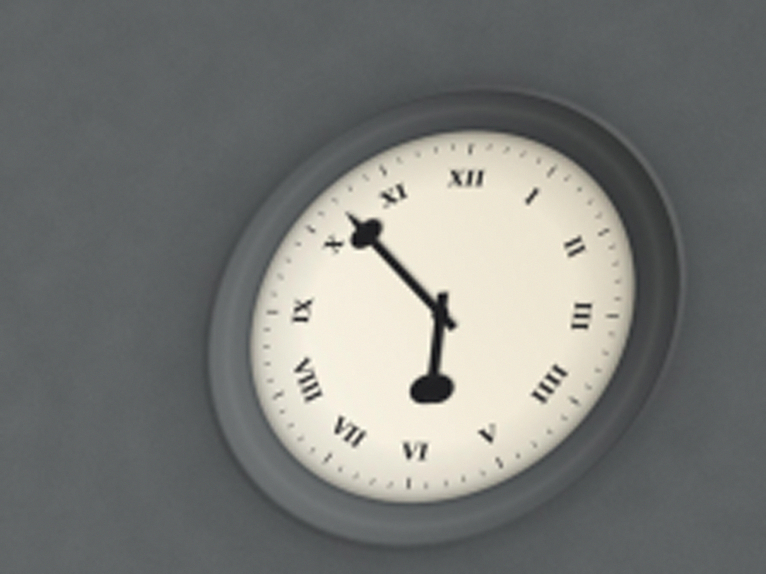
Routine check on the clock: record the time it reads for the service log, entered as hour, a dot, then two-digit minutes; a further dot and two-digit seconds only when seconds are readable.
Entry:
5.52
